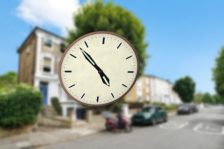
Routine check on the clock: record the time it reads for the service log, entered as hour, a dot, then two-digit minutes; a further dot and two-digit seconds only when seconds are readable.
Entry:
4.53
